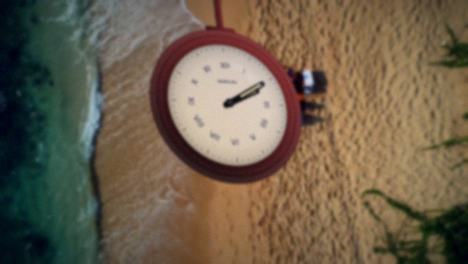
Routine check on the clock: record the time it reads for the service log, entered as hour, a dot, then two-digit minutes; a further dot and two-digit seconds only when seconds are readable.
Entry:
2.10
